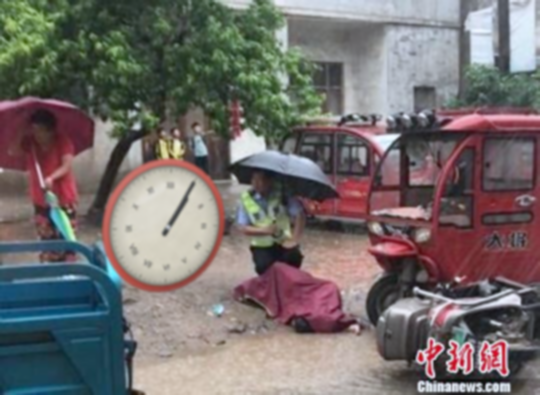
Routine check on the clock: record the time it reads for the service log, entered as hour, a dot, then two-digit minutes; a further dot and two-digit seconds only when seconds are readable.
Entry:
1.05
